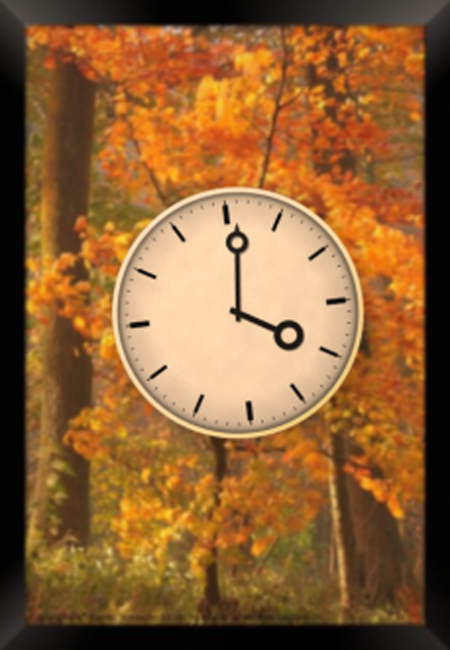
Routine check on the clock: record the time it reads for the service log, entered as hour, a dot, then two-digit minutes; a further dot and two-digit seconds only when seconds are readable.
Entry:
4.01
